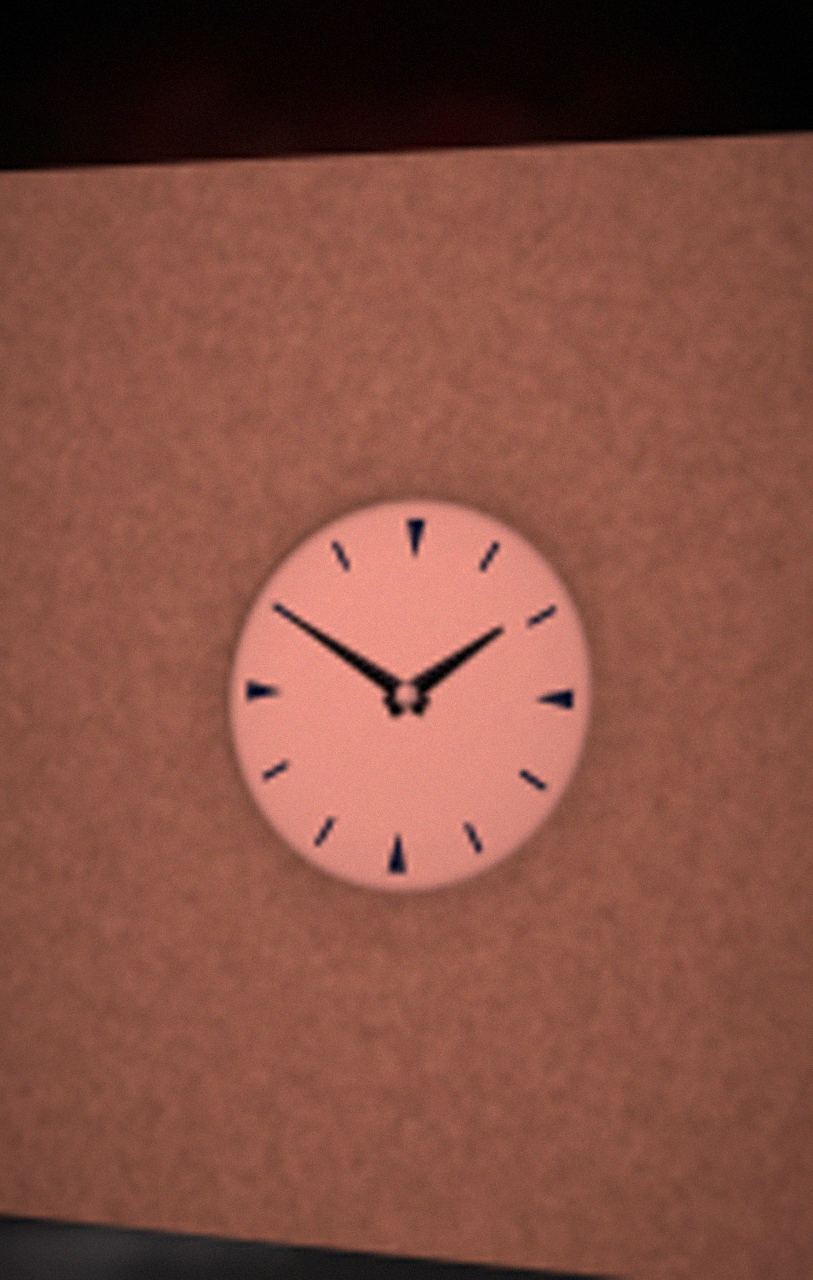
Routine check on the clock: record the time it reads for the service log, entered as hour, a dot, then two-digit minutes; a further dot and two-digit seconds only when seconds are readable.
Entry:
1.50
